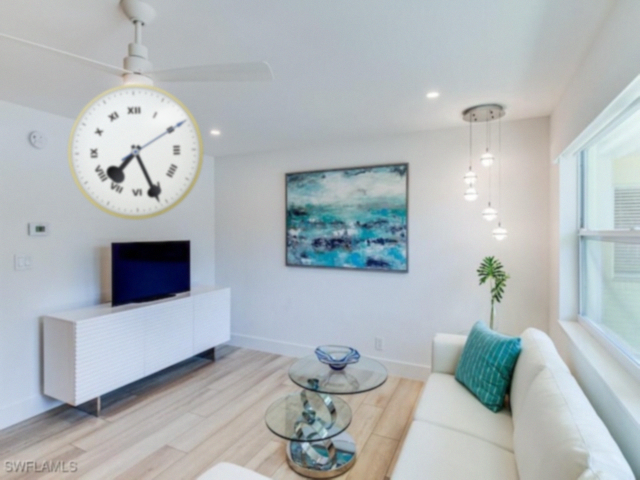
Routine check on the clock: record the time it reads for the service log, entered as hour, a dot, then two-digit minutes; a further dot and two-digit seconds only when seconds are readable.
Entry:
7.26.10
